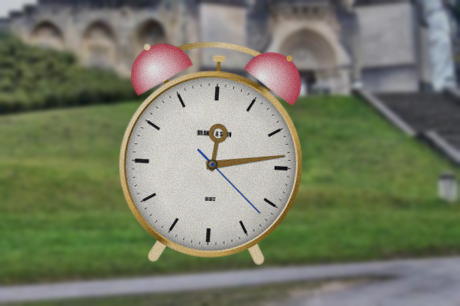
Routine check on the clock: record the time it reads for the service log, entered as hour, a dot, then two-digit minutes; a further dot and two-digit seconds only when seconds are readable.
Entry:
12.13.22
